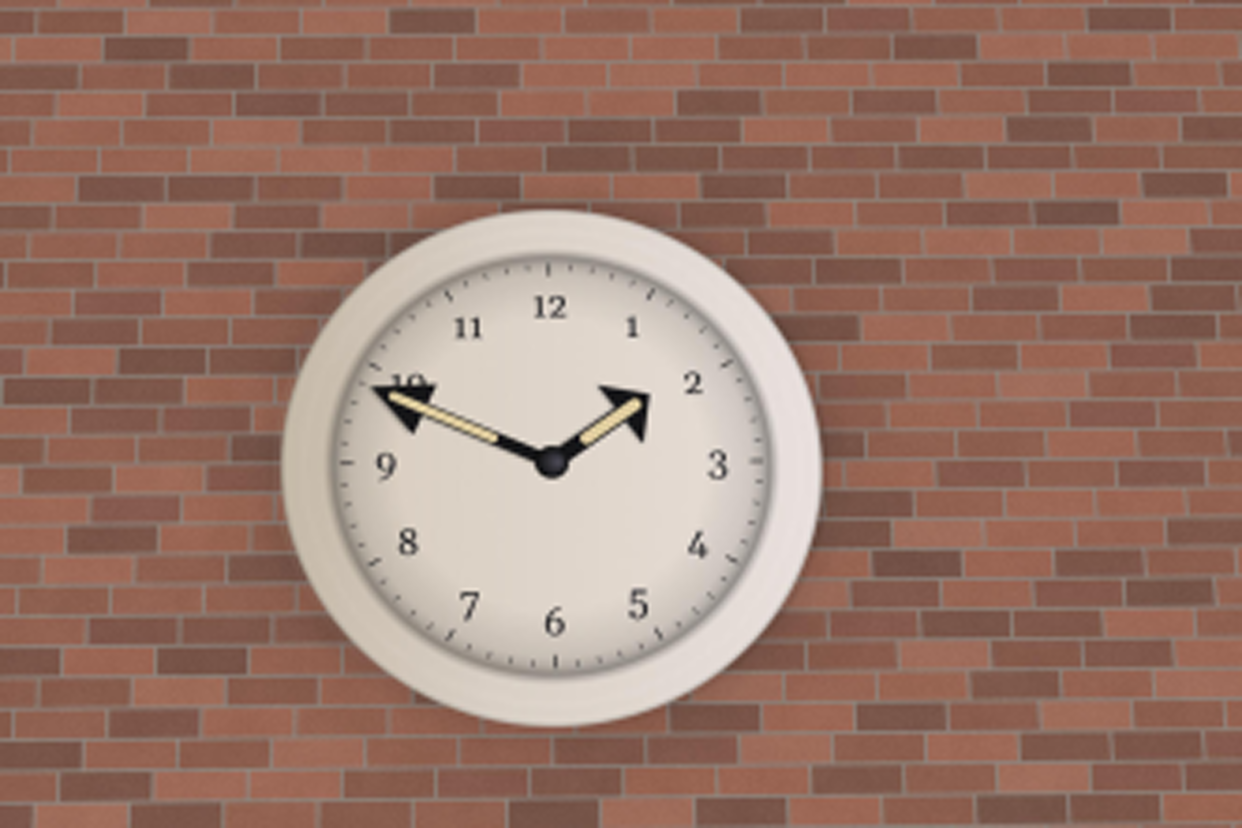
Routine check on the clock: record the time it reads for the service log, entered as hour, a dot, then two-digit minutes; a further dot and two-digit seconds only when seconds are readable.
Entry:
1.49
